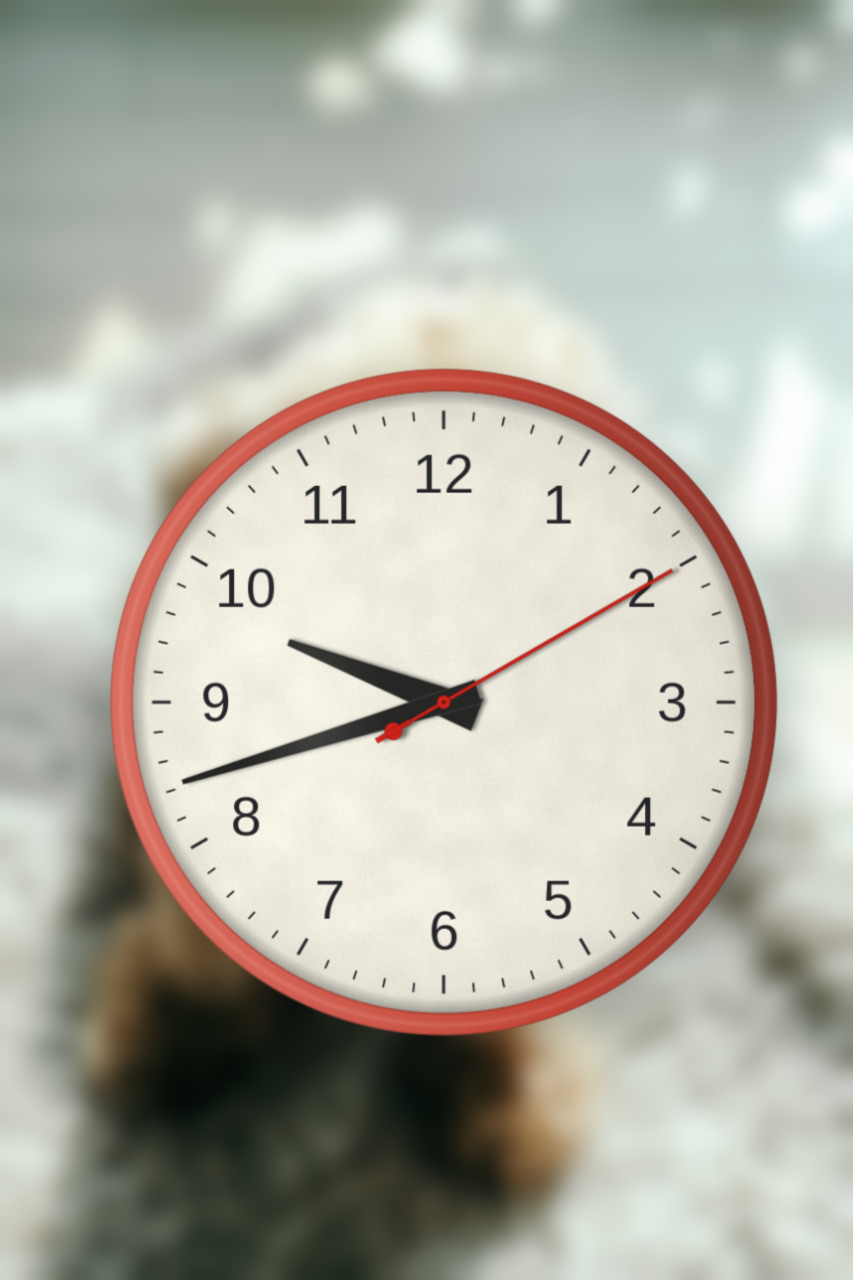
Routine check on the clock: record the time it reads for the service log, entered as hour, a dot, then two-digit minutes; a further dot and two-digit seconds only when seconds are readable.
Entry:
9.42.10
